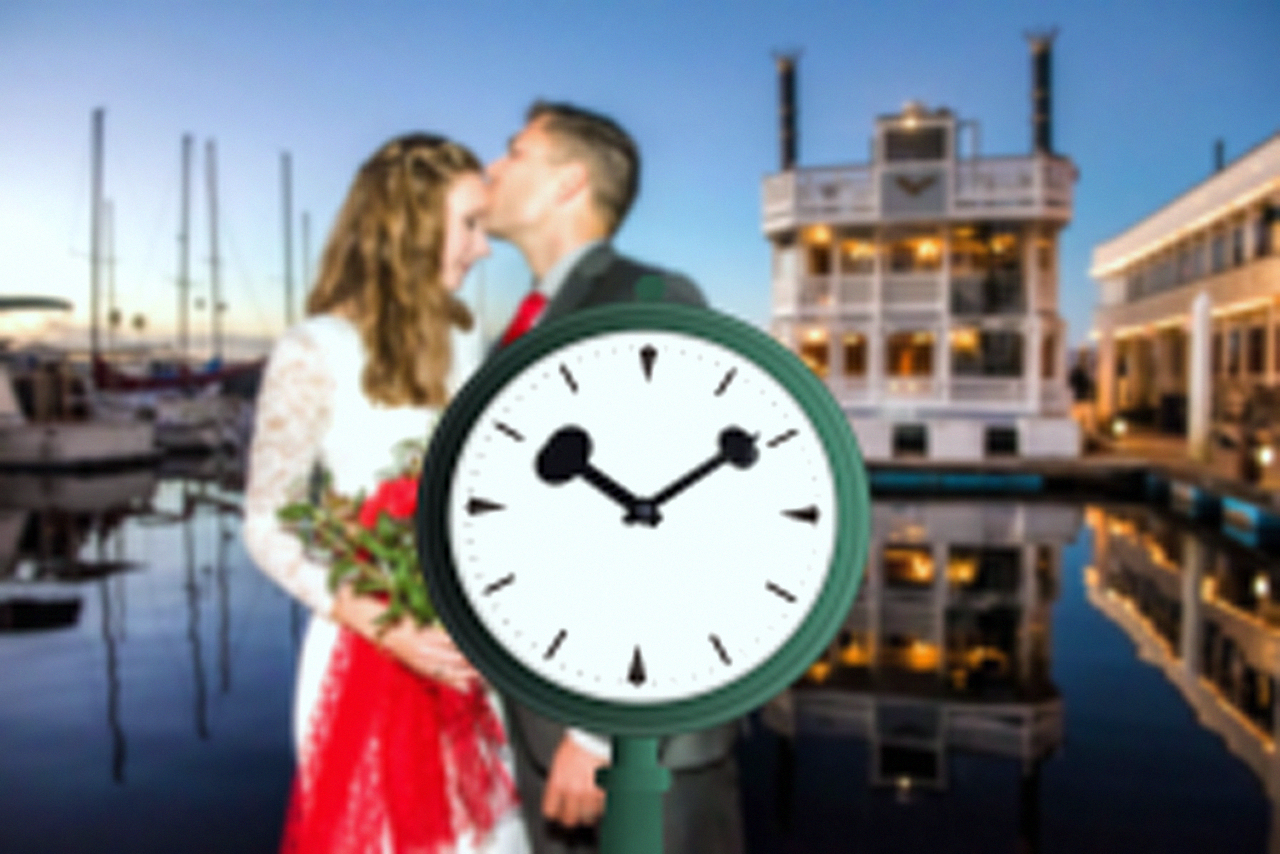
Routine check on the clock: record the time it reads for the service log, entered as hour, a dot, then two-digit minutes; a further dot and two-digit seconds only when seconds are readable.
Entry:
10.09
